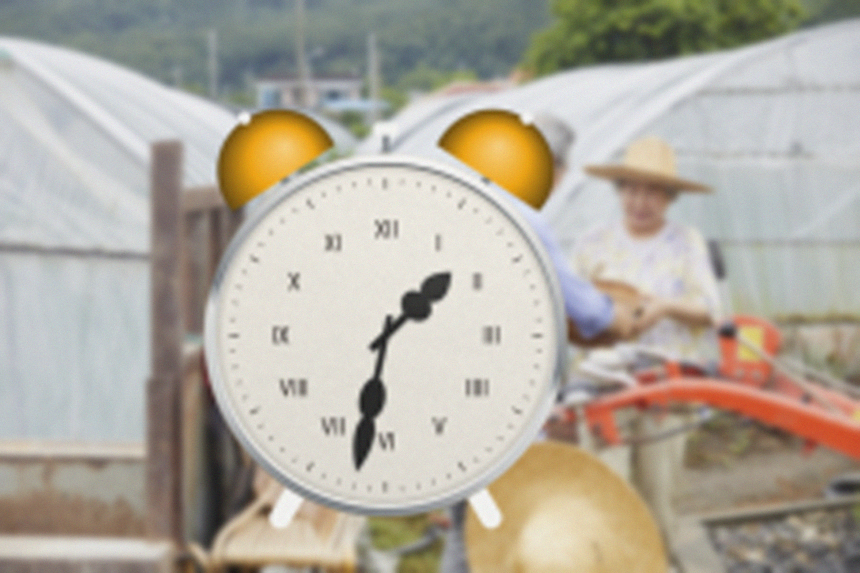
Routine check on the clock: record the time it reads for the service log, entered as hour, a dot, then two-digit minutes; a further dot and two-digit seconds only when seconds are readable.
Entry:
1.32
